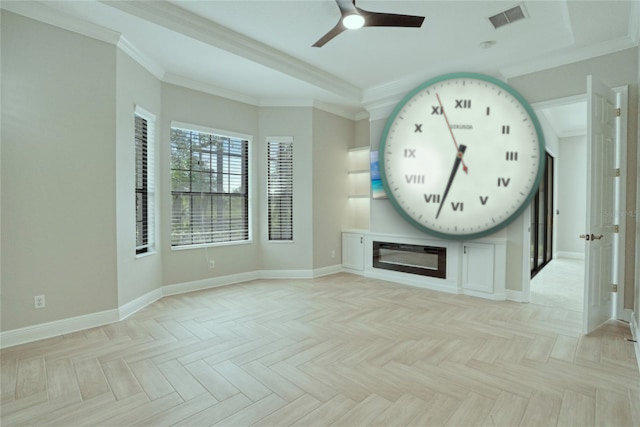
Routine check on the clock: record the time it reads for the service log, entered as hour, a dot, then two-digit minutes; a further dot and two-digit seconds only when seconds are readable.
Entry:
6.32.56
